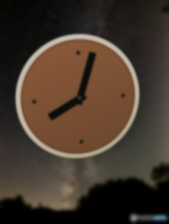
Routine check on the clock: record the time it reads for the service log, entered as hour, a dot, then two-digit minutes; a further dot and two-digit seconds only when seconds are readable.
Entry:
8.03
